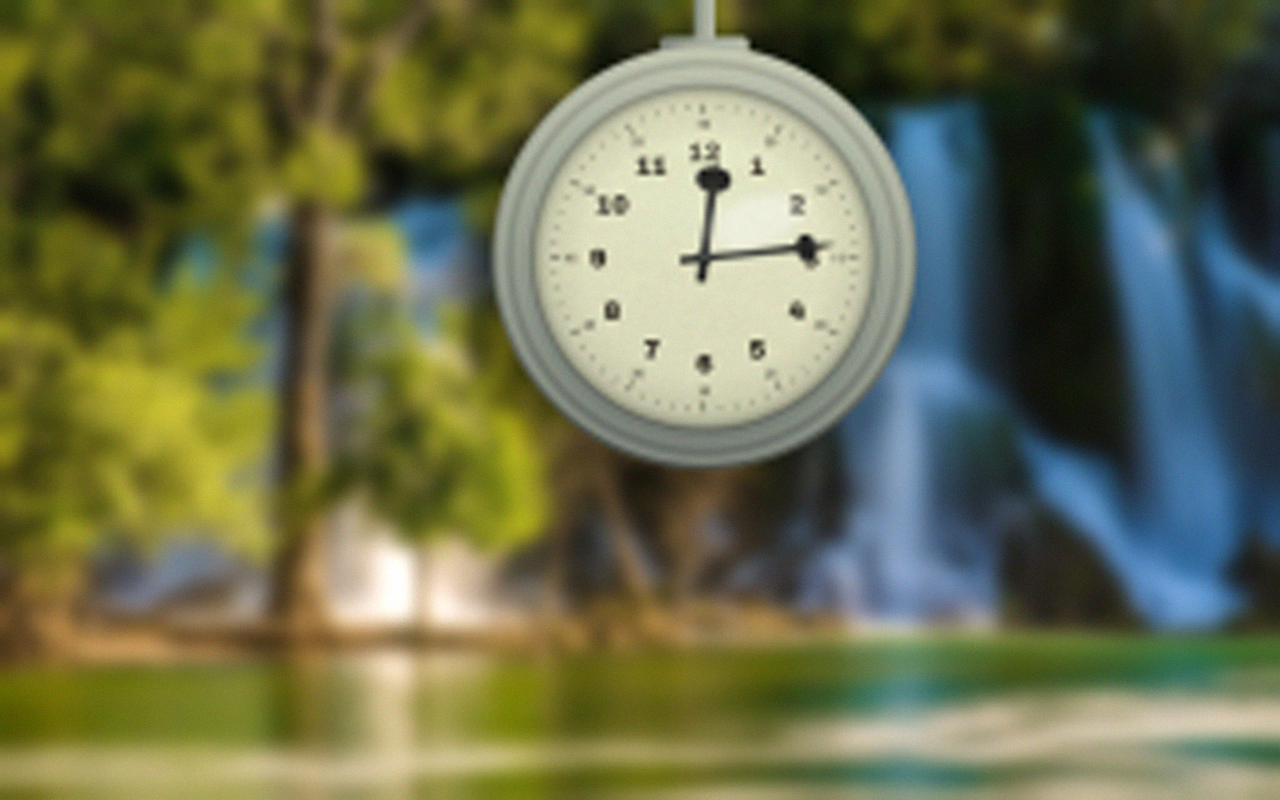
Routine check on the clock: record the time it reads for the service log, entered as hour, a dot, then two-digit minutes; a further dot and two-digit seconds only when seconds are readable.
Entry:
12.14
